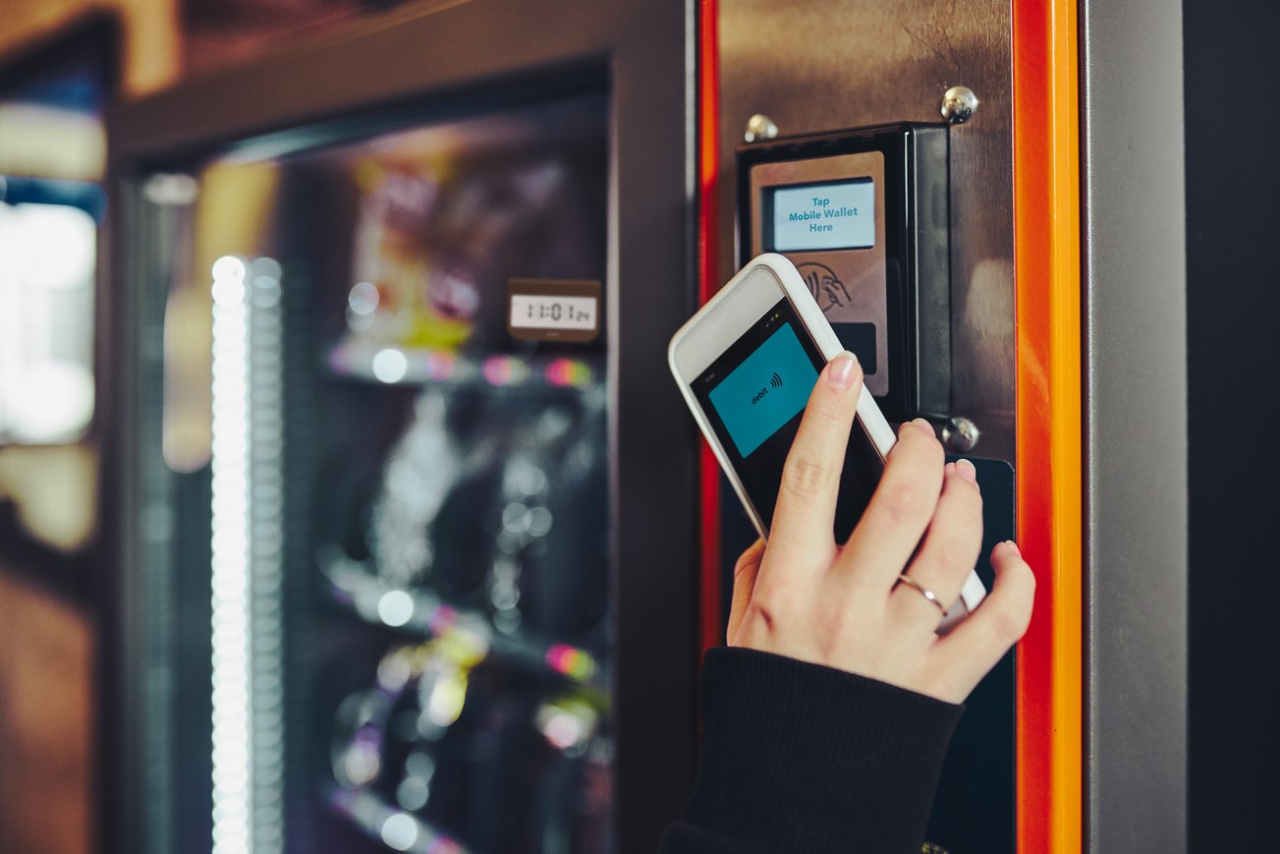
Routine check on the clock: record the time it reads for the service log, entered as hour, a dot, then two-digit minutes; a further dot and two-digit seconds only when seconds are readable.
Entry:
11.01
